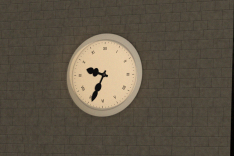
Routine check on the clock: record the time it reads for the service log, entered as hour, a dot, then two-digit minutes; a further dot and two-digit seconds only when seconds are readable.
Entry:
9.34
